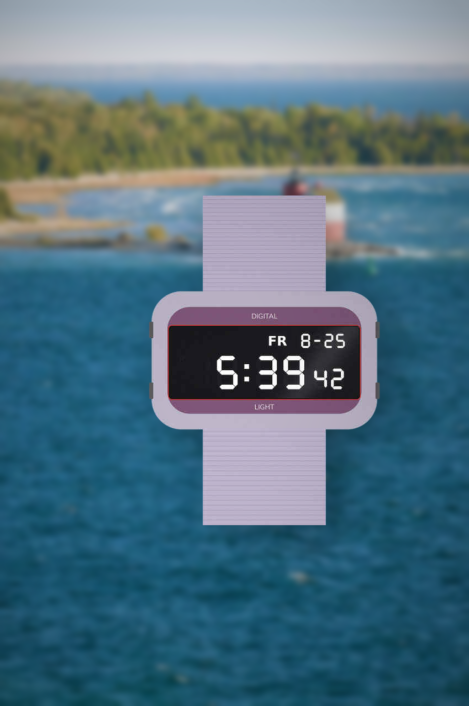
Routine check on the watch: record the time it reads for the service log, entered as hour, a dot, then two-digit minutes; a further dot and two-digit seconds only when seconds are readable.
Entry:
5.39.42
